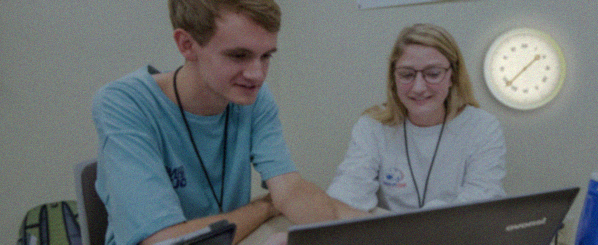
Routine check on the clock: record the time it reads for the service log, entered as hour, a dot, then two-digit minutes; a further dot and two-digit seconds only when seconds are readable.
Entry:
1.38
